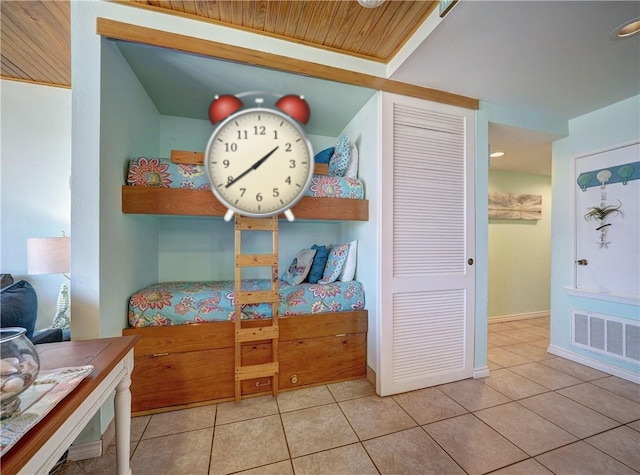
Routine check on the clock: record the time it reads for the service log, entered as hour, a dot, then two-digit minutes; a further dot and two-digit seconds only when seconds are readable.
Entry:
1.39
